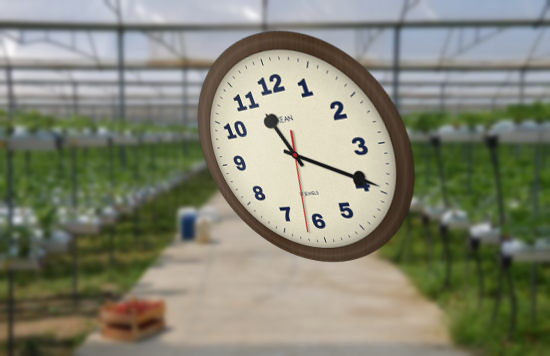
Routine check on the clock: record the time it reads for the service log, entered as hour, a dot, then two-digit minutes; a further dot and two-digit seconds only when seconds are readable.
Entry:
11.19.32
